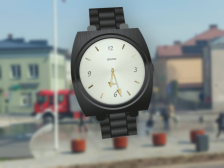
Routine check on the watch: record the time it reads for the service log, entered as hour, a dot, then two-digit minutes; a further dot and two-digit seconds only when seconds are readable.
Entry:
6.28
